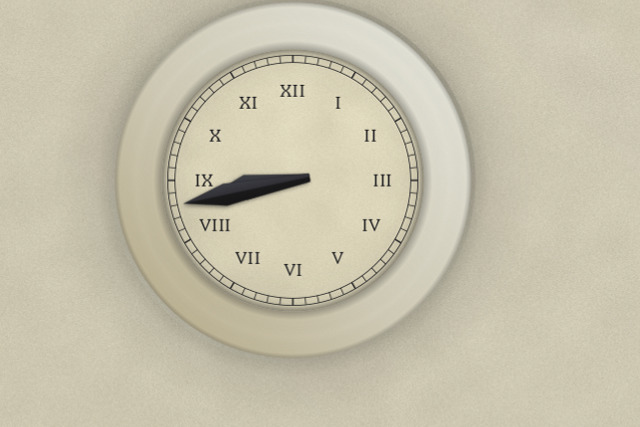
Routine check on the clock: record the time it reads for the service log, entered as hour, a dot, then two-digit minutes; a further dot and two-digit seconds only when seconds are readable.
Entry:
8.43
